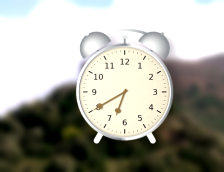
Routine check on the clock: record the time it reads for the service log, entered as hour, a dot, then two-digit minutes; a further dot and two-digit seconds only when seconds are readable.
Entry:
6.40
